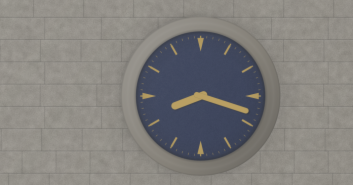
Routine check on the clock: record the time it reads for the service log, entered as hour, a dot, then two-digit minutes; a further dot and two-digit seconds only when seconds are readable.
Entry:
8.18
